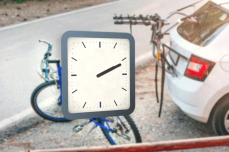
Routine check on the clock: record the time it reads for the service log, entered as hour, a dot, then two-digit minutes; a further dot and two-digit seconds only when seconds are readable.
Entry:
2.11
